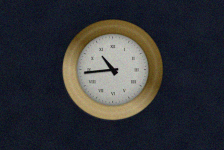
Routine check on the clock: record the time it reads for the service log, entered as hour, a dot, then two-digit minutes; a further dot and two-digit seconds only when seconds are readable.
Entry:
10.44
